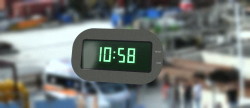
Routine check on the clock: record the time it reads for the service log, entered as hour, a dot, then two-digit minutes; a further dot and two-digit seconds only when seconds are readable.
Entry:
10.58
